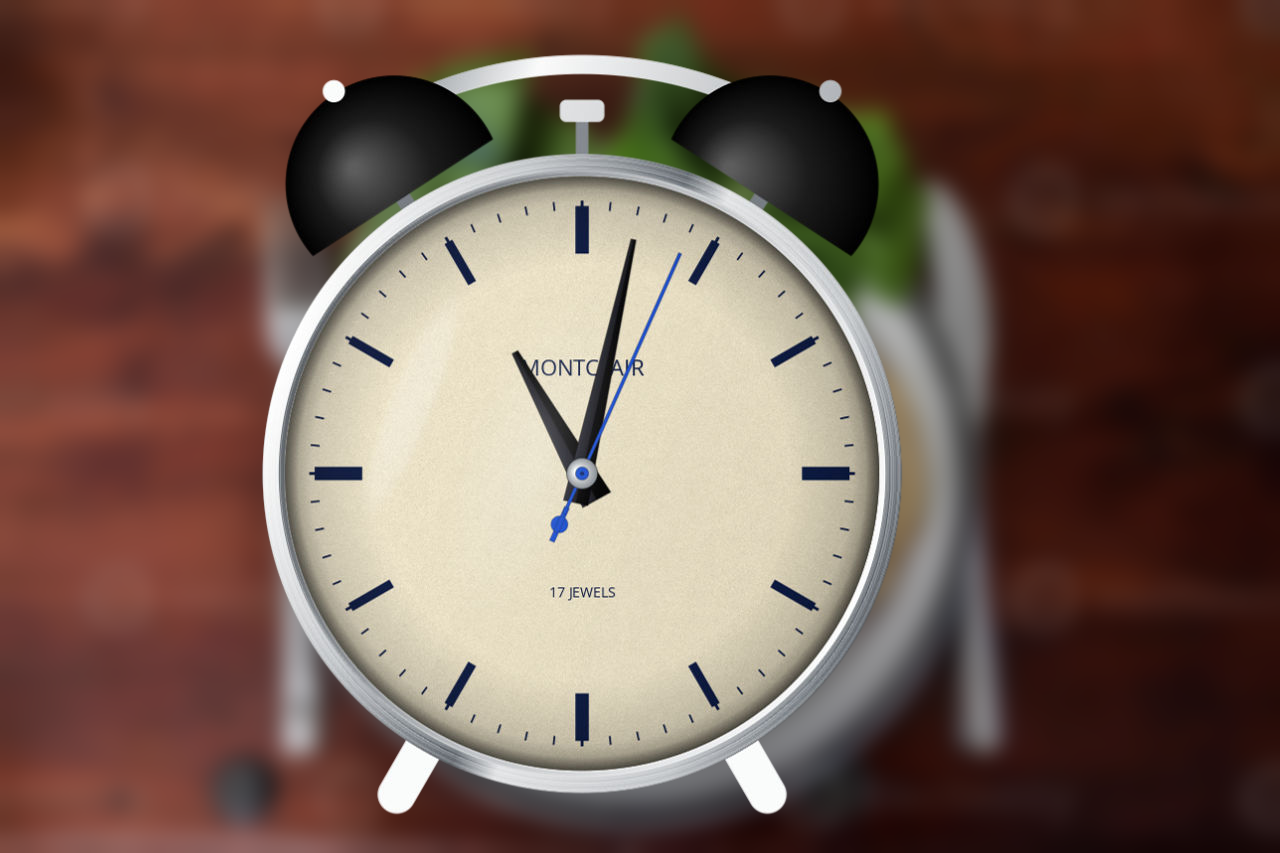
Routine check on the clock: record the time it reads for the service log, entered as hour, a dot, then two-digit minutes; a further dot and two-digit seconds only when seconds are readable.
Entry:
11.02.04
